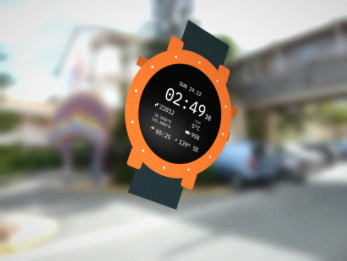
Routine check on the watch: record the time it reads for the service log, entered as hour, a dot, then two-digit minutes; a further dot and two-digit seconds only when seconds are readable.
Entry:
2.49
